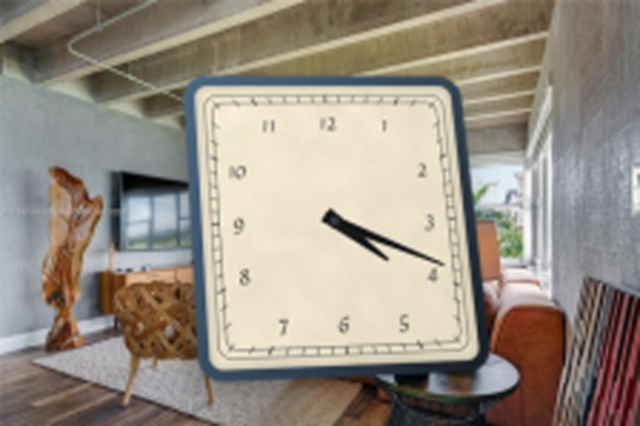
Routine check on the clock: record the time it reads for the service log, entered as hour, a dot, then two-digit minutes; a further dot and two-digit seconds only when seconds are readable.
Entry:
4.19
